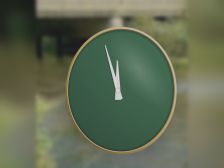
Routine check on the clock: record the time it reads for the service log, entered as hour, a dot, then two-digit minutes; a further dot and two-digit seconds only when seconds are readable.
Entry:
11.57
